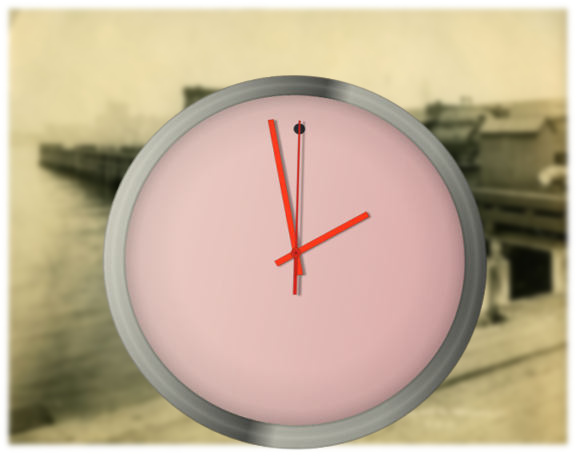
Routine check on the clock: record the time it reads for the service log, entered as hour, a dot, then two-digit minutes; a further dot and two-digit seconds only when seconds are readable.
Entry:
1.58.00
